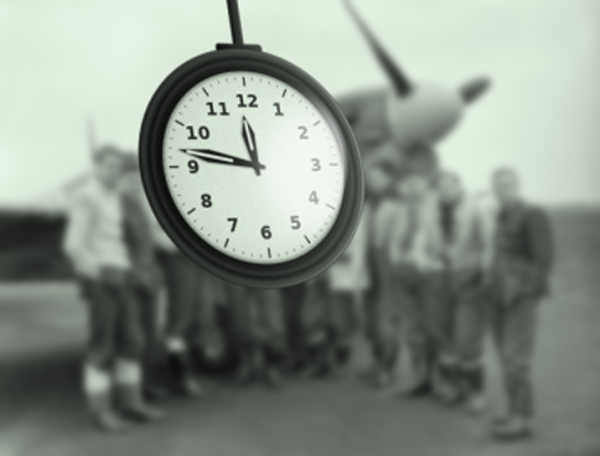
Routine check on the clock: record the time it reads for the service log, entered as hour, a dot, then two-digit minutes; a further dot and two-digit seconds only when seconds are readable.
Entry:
11.47
